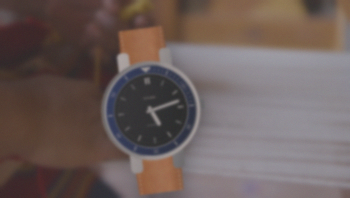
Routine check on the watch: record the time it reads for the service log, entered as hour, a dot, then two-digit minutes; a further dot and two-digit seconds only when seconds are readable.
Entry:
5.13
